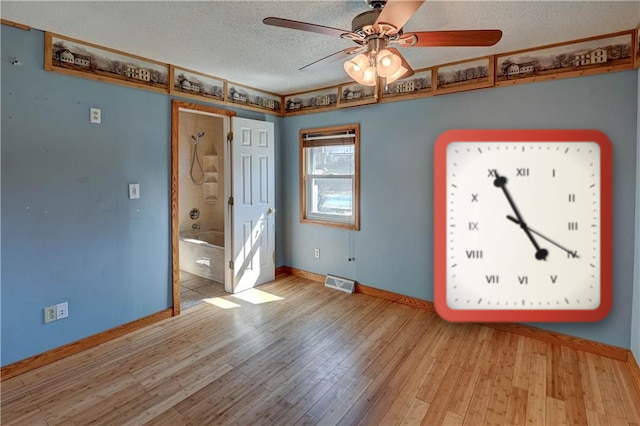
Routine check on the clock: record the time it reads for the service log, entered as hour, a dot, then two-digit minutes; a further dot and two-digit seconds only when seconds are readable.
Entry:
4.55.20
